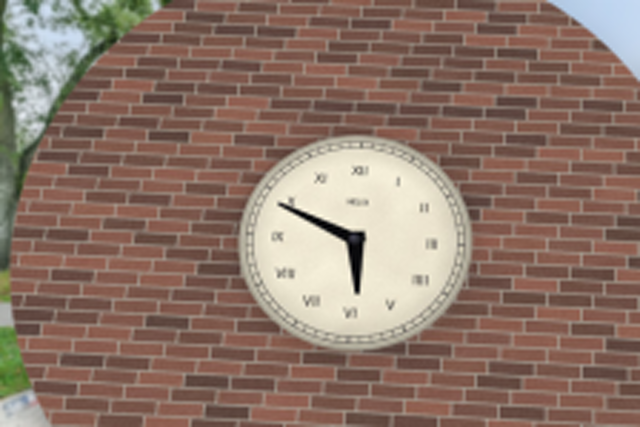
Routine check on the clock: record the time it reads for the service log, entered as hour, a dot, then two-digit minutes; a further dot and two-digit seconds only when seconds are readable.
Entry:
5.49
